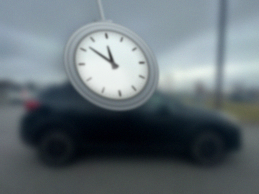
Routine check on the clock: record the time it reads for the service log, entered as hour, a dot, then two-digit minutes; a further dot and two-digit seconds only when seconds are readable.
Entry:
11.52
